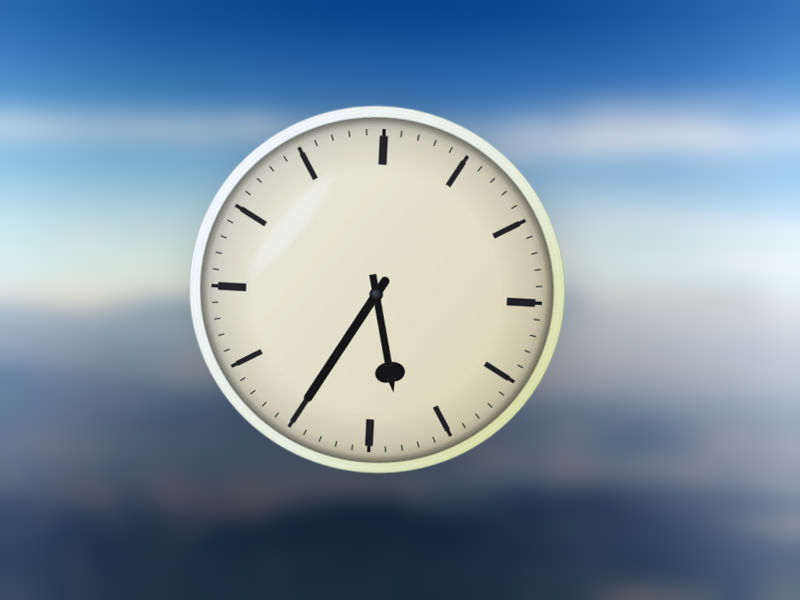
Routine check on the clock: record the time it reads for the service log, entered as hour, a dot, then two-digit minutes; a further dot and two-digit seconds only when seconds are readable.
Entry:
5.35
